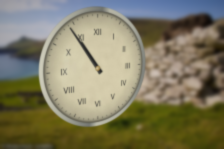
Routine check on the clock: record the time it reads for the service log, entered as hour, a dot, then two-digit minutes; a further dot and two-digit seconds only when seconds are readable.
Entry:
10.54
